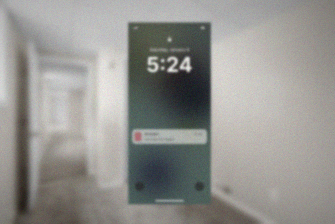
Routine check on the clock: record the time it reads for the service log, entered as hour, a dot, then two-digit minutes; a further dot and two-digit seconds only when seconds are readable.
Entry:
5.24
